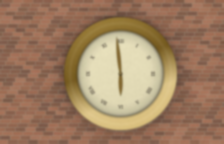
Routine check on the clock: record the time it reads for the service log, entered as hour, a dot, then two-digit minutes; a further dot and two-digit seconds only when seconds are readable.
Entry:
5.59
